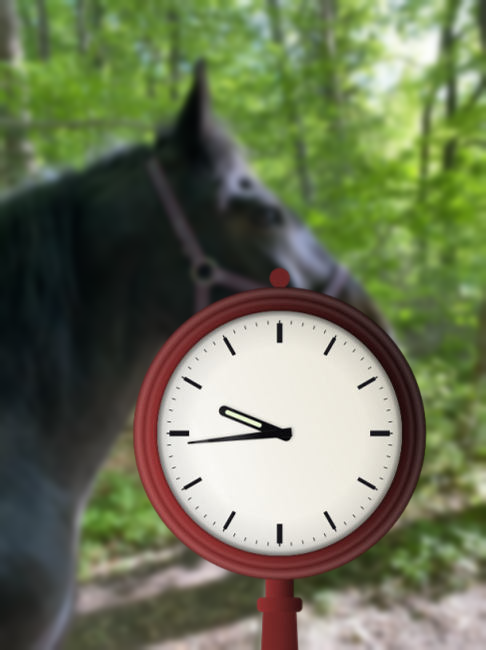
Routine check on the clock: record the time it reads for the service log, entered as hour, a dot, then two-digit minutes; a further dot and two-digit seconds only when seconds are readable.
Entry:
9.44
